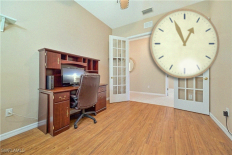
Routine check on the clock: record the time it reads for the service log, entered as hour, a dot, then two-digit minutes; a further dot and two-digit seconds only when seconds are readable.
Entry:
12.56
